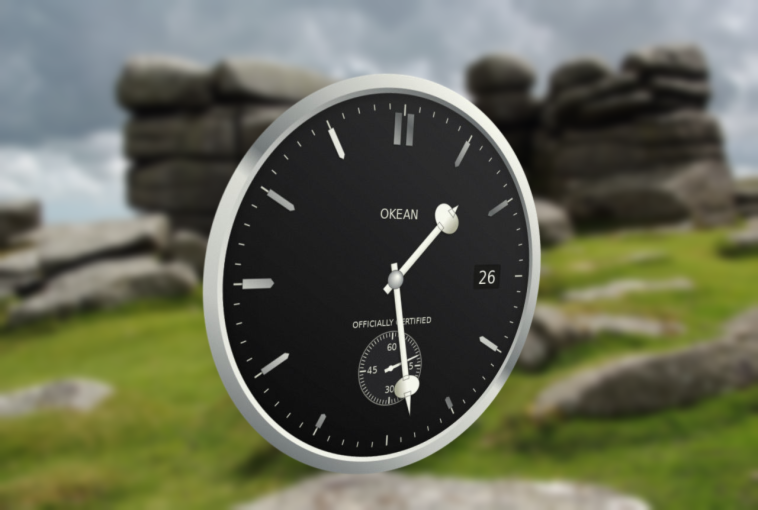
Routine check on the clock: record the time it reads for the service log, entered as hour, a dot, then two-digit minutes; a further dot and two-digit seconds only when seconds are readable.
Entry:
1.28.12
